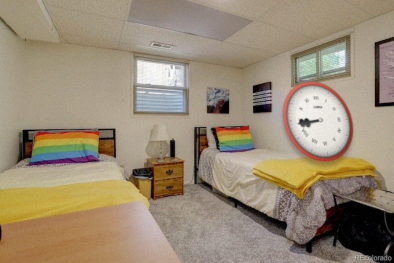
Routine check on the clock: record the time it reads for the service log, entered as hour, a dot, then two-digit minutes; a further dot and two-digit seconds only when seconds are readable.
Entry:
8.44
